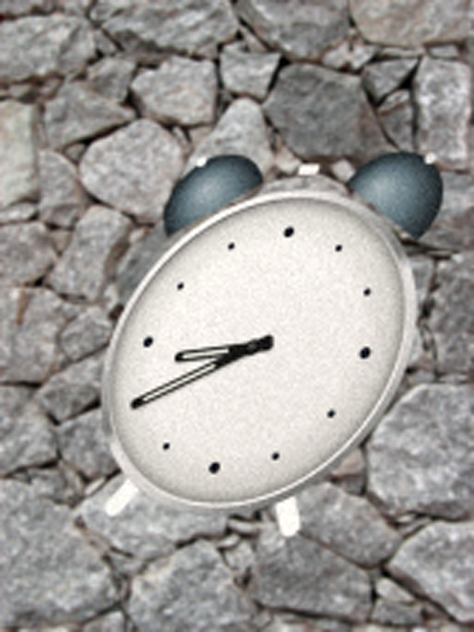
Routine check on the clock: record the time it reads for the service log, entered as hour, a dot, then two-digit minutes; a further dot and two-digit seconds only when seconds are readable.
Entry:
8.40
